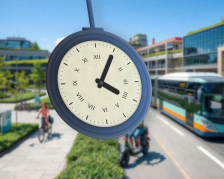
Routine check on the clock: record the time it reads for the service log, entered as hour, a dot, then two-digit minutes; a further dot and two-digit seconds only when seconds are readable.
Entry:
4.05
